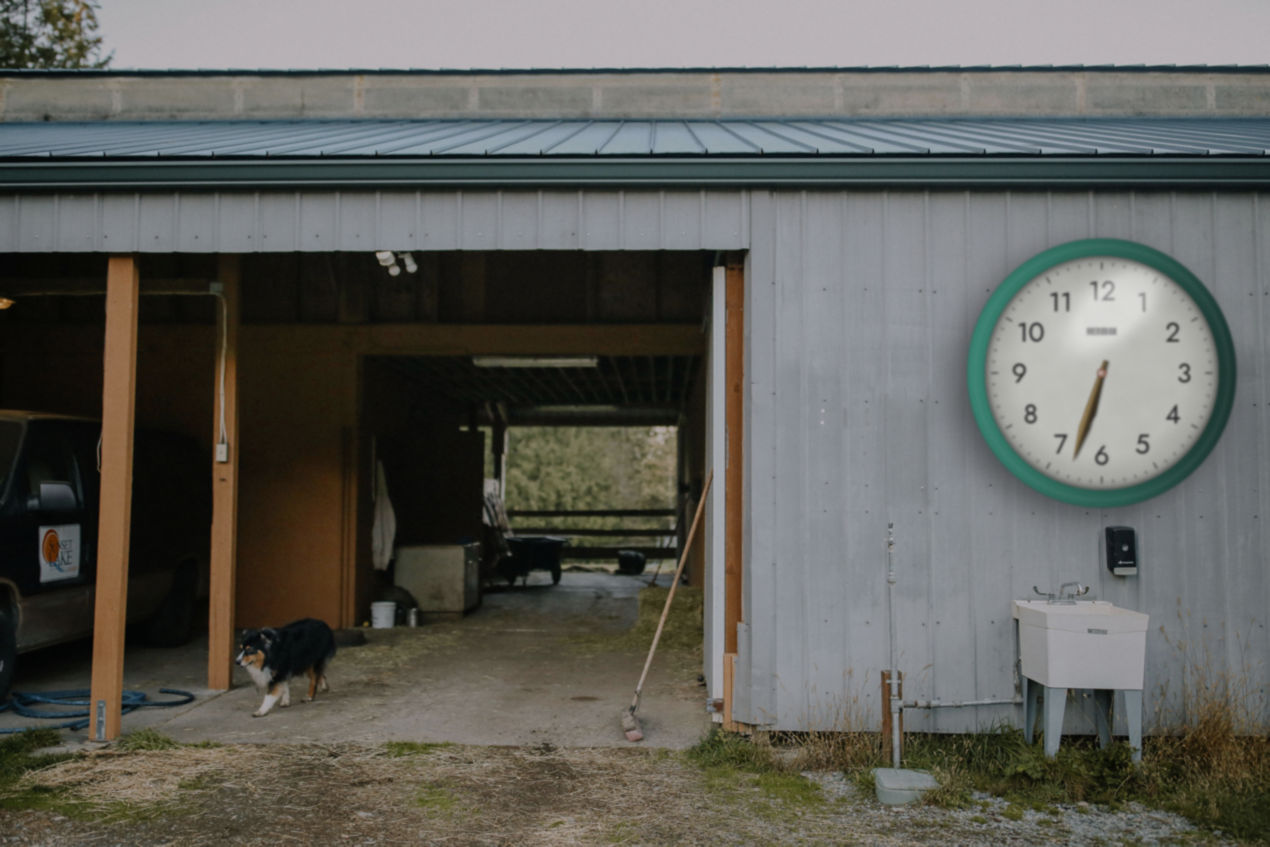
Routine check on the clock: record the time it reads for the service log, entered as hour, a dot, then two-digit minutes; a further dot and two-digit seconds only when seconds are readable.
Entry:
6.33
